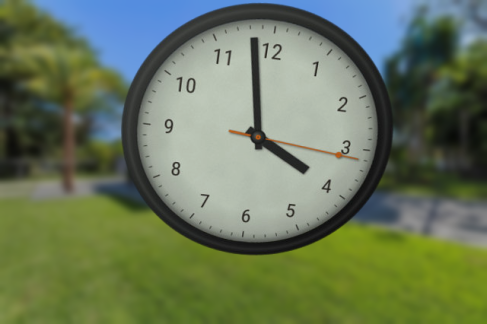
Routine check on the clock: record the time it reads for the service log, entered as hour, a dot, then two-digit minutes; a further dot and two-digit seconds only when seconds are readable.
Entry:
3.58.16
